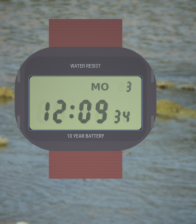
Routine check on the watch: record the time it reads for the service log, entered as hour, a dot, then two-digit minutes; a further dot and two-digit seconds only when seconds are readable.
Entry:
12.09.34
